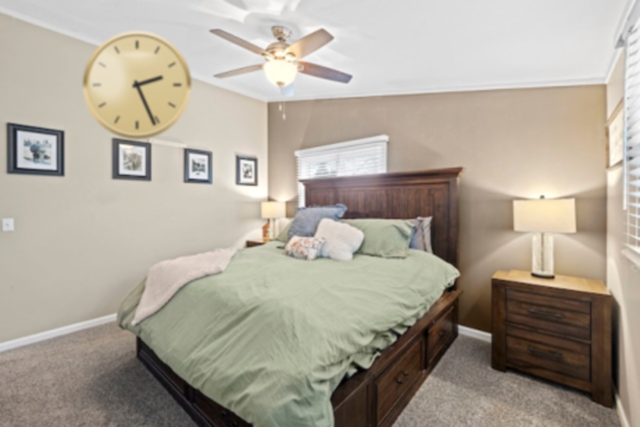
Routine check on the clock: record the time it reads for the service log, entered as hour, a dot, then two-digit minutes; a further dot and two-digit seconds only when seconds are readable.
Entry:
2.26
